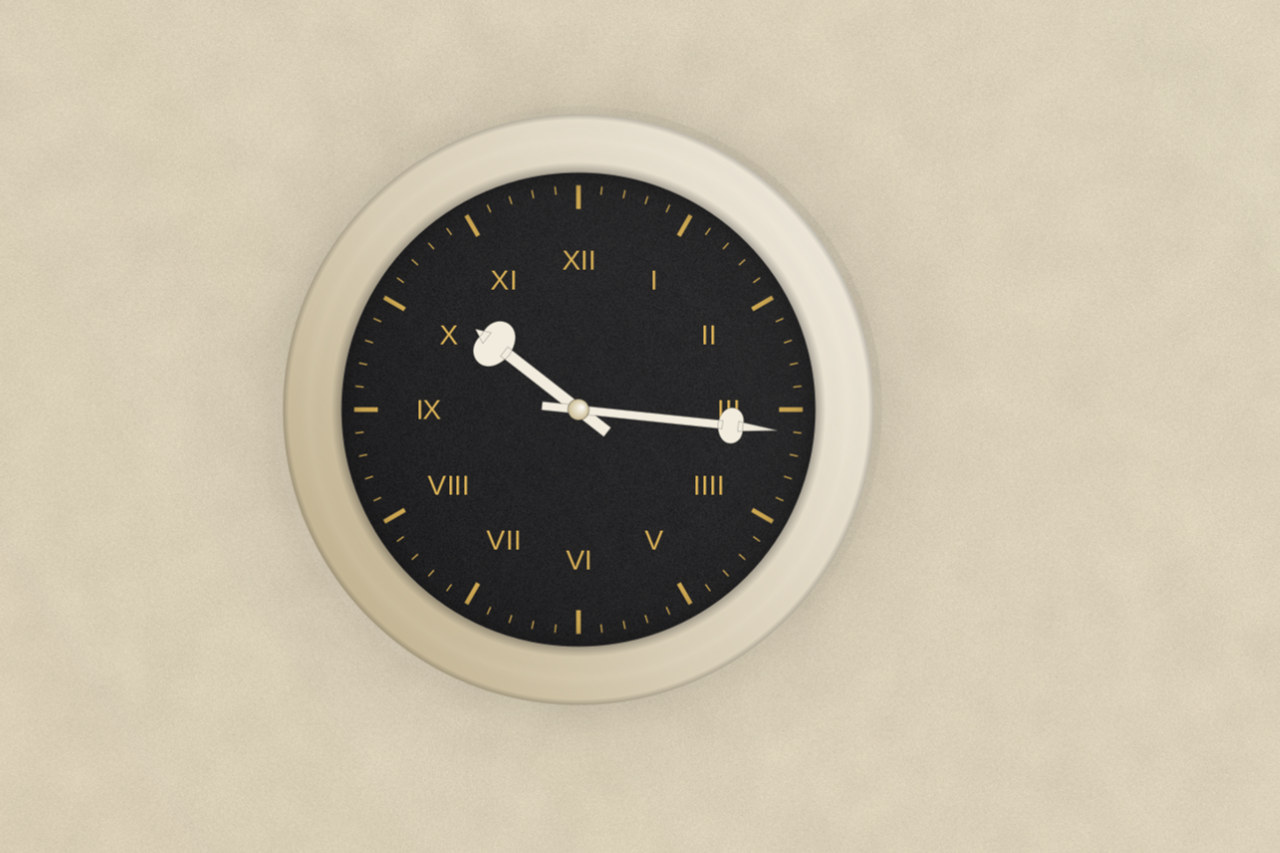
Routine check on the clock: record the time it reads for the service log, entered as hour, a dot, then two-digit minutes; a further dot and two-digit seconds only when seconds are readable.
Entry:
10.16
